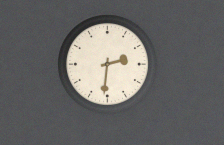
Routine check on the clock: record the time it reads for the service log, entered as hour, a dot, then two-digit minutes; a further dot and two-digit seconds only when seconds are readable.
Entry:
2.31
